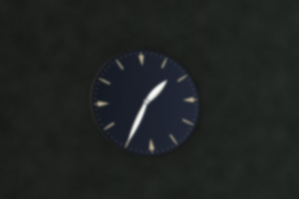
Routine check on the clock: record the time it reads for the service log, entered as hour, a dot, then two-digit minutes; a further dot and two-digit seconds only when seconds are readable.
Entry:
1.35
